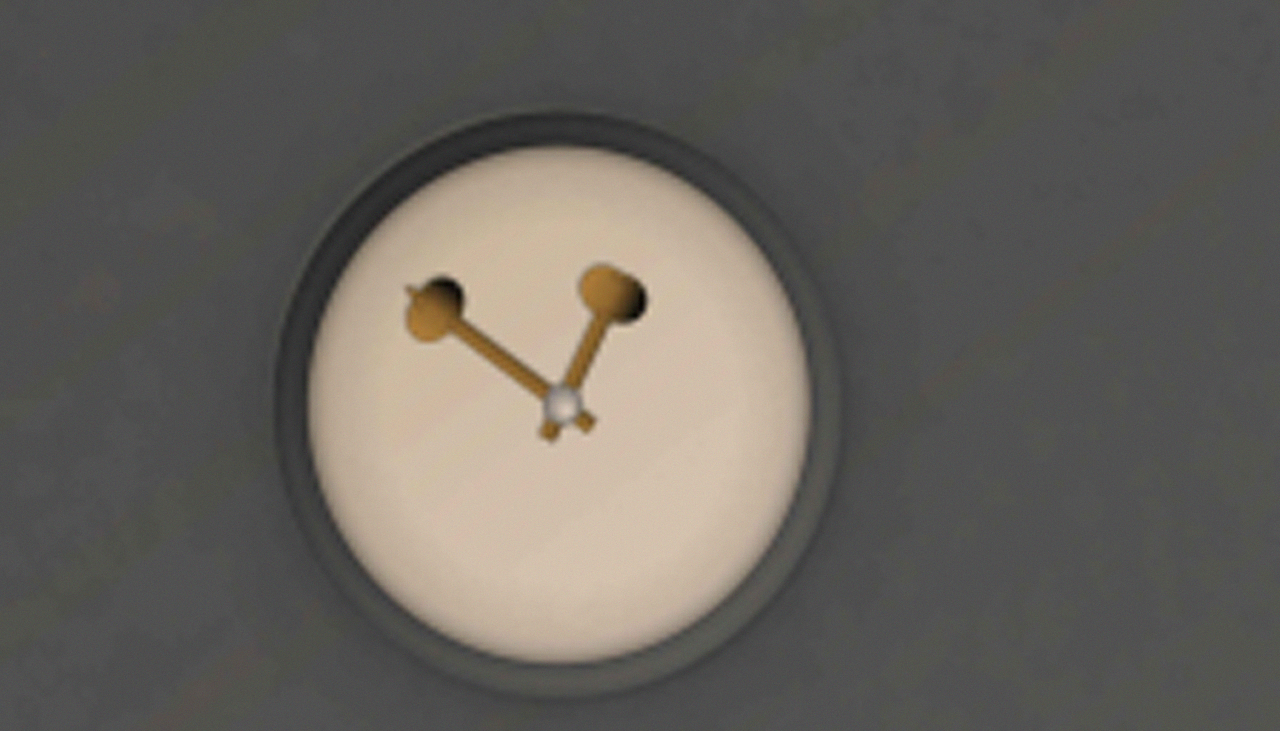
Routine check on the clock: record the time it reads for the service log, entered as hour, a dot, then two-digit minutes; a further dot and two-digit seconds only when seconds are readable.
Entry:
12.51
